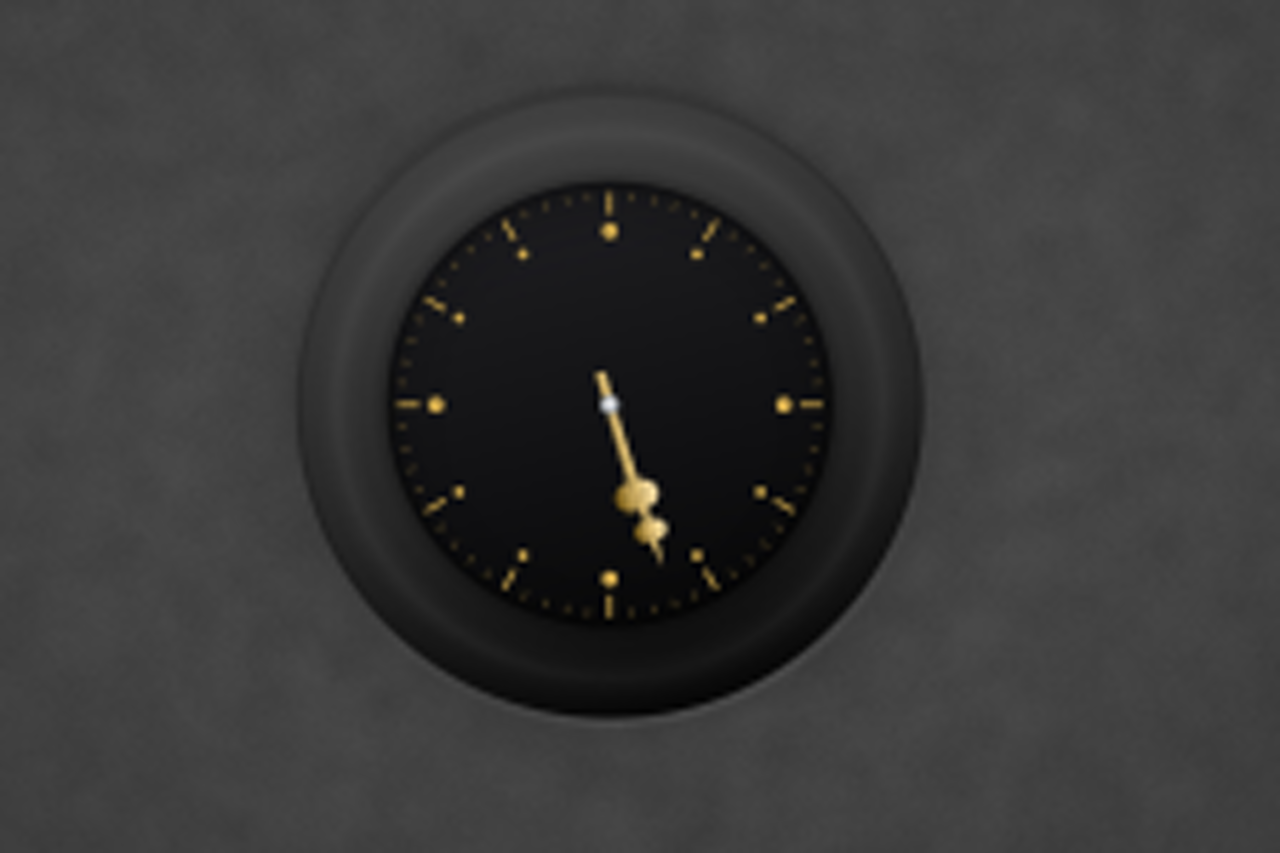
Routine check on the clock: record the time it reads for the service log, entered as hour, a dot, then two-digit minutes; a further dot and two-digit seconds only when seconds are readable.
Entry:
5.27
